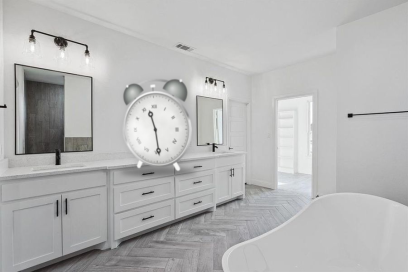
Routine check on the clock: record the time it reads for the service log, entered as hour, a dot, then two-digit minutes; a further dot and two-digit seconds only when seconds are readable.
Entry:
11.29
